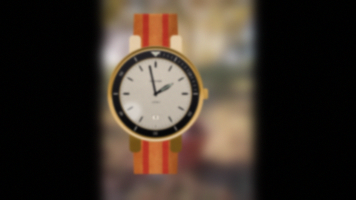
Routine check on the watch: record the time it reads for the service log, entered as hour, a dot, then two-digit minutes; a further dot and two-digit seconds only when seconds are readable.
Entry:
1.58
